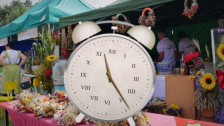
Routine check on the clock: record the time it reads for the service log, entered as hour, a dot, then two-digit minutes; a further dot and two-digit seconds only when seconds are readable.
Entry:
11.24
